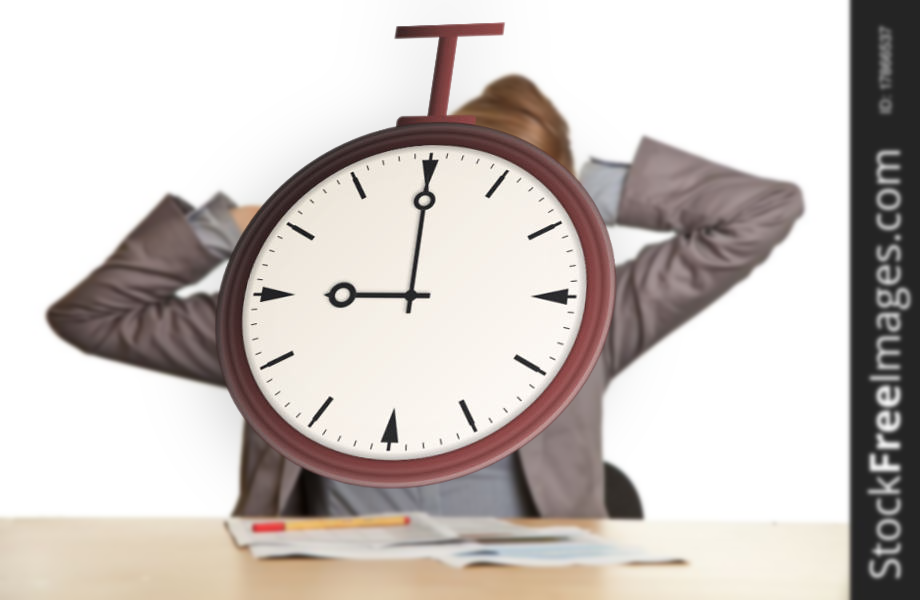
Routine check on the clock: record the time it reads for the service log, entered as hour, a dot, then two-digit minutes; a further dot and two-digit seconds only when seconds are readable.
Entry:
9.00
